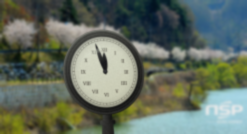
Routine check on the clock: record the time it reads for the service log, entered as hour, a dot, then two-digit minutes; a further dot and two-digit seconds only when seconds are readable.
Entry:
11.57
